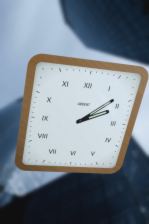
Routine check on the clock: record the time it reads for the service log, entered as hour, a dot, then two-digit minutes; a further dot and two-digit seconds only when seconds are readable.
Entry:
2.08
